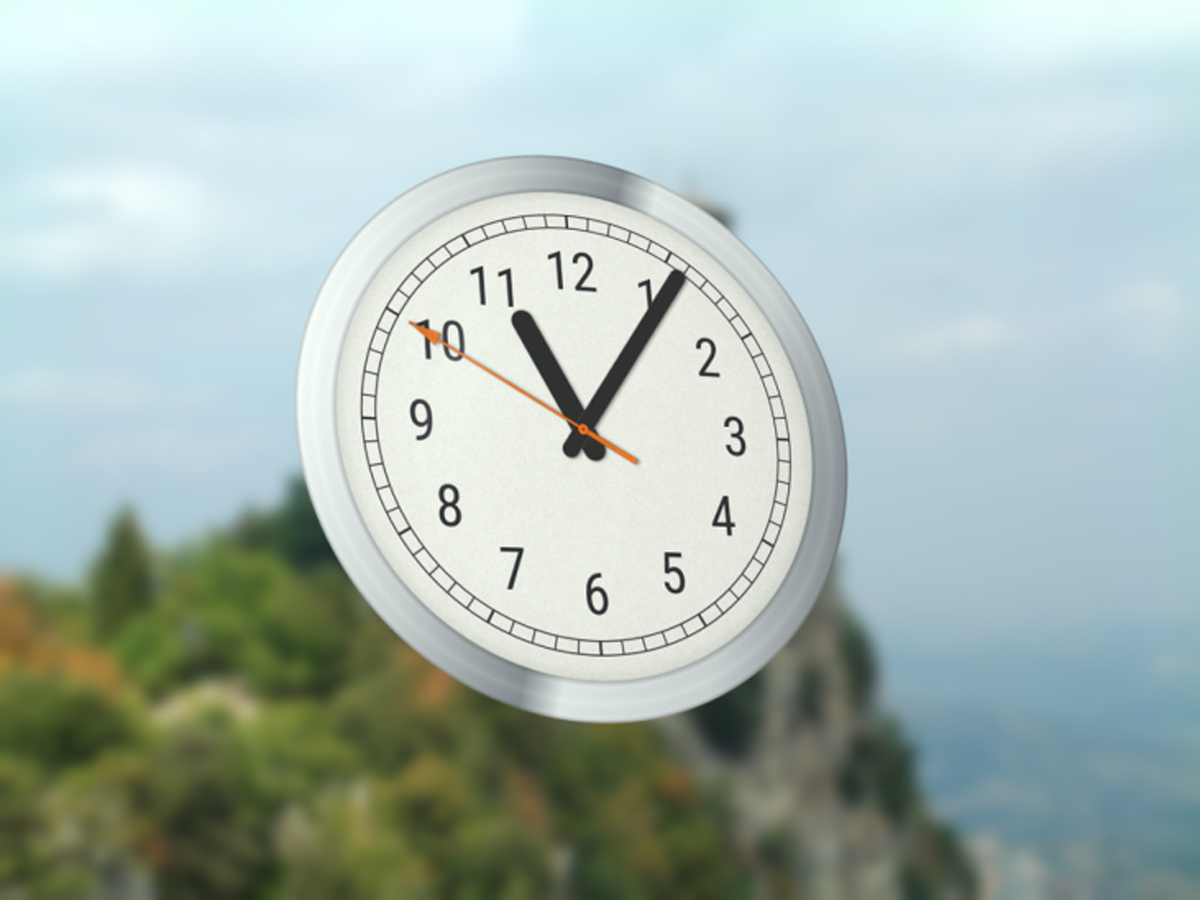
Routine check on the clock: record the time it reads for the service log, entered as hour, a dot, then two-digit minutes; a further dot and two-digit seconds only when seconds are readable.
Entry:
11.05.50
